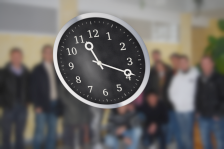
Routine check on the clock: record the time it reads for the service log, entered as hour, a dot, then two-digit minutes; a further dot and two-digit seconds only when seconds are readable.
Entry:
11.19
